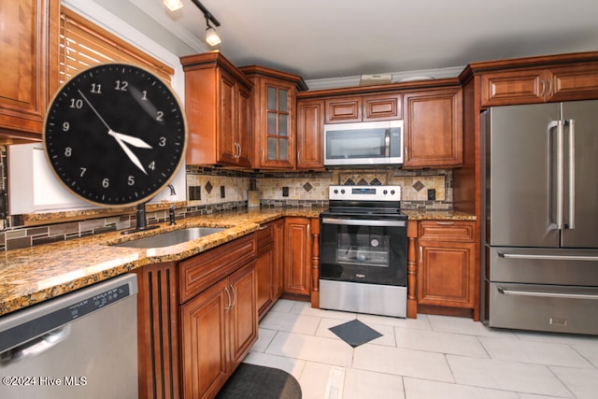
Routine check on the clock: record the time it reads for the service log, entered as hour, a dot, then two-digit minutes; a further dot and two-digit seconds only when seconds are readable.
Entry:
3.21.52
